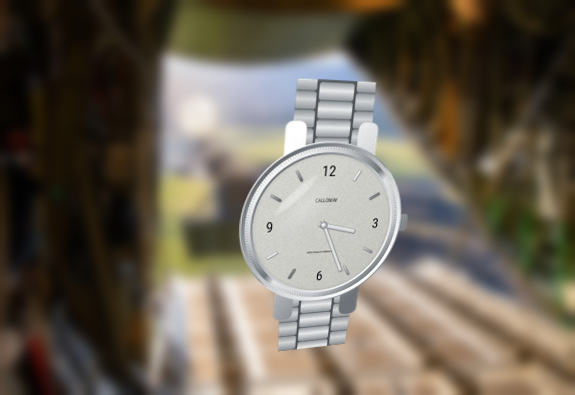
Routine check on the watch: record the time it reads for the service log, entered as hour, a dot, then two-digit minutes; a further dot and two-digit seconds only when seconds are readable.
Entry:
3.26
